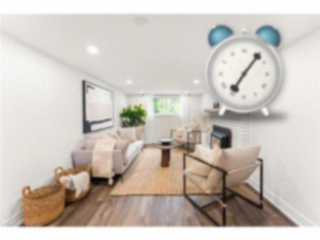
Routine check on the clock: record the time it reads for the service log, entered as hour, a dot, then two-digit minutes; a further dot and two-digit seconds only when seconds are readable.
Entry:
7.06
